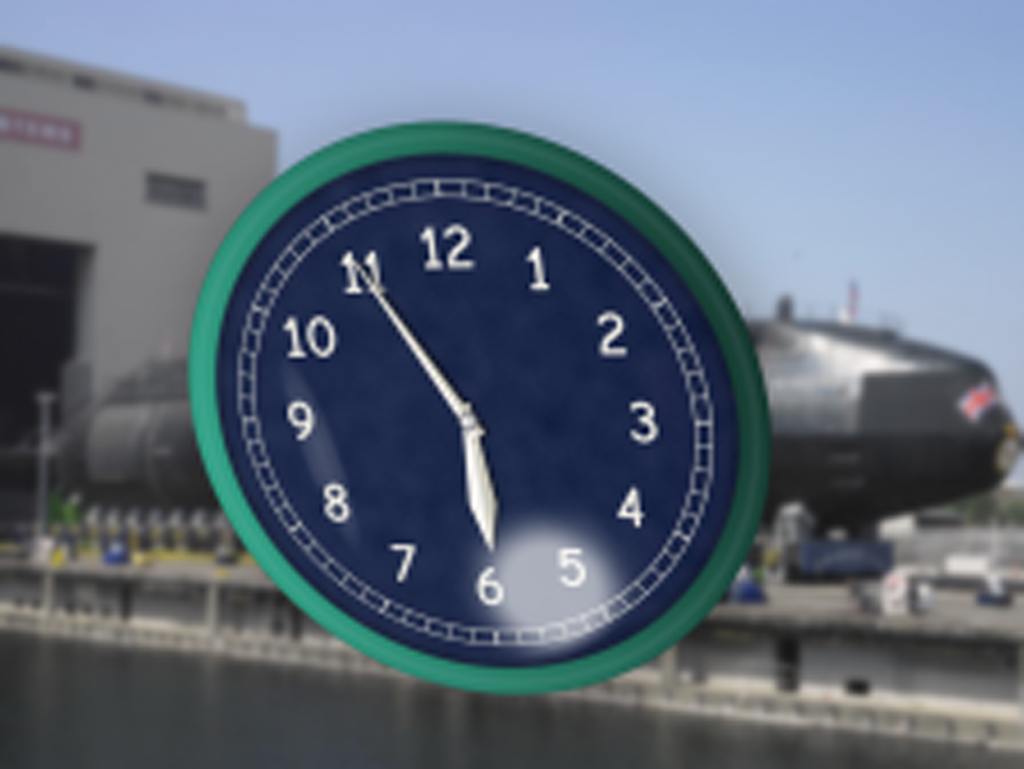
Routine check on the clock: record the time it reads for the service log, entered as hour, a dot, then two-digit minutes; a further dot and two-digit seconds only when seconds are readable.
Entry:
5.55
